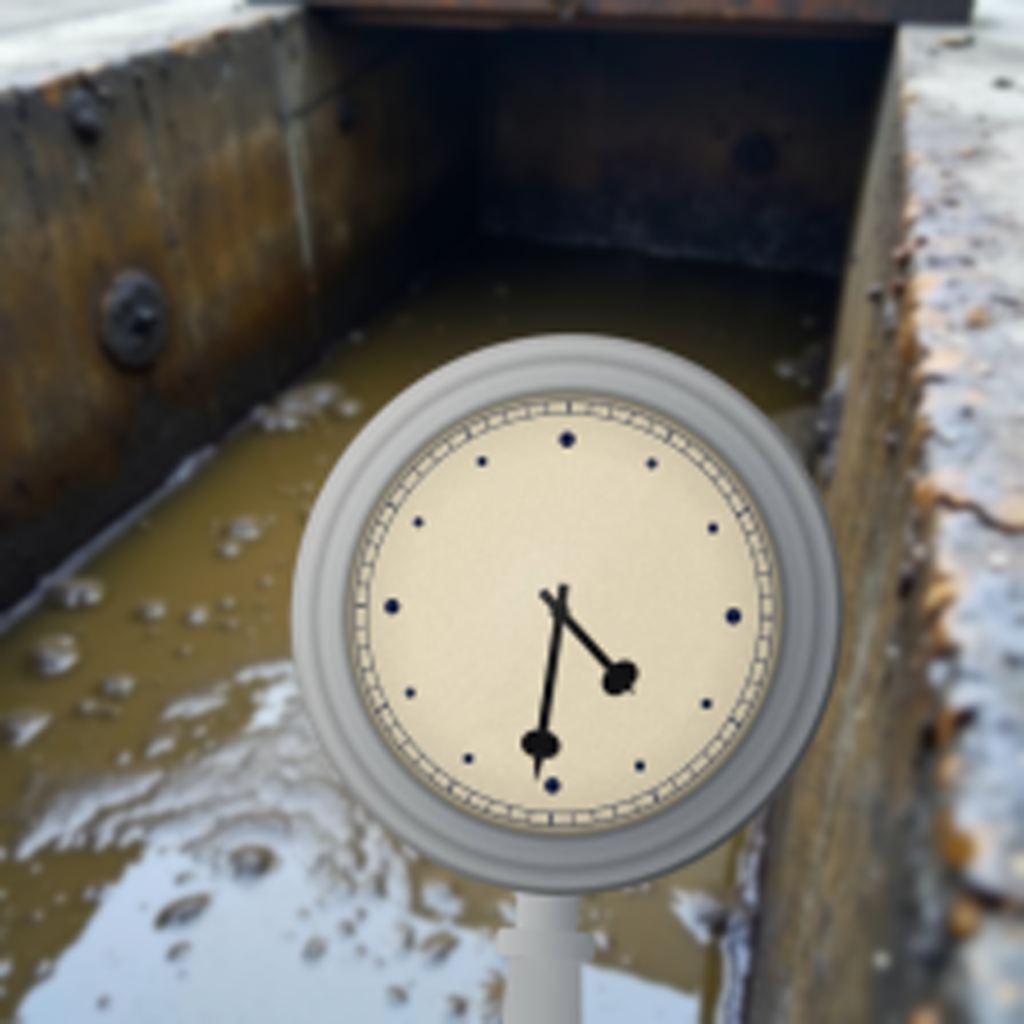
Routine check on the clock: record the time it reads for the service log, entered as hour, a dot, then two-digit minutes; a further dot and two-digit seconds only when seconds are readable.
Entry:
4.31
